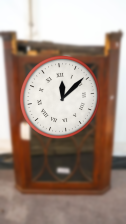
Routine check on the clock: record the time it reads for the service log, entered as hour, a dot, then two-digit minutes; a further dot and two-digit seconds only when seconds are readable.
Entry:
12.09
